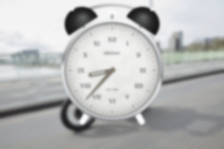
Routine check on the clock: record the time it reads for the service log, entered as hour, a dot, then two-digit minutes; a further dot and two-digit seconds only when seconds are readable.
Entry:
8.37
